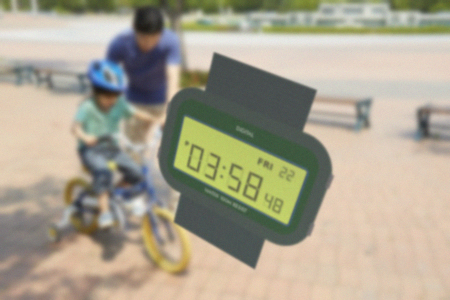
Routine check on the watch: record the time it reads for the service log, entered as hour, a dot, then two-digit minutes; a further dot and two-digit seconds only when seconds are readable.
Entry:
3.58.48
